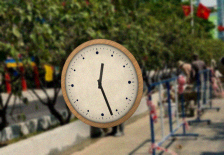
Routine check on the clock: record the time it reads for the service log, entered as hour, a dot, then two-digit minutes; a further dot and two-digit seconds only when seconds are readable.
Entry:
12.27
